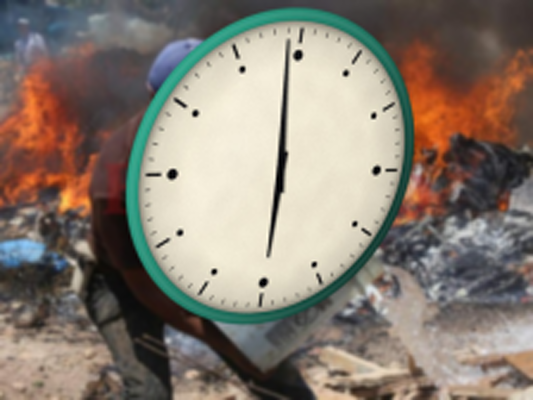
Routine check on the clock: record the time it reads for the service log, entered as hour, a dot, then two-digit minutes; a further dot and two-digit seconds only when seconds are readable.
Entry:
5.59
